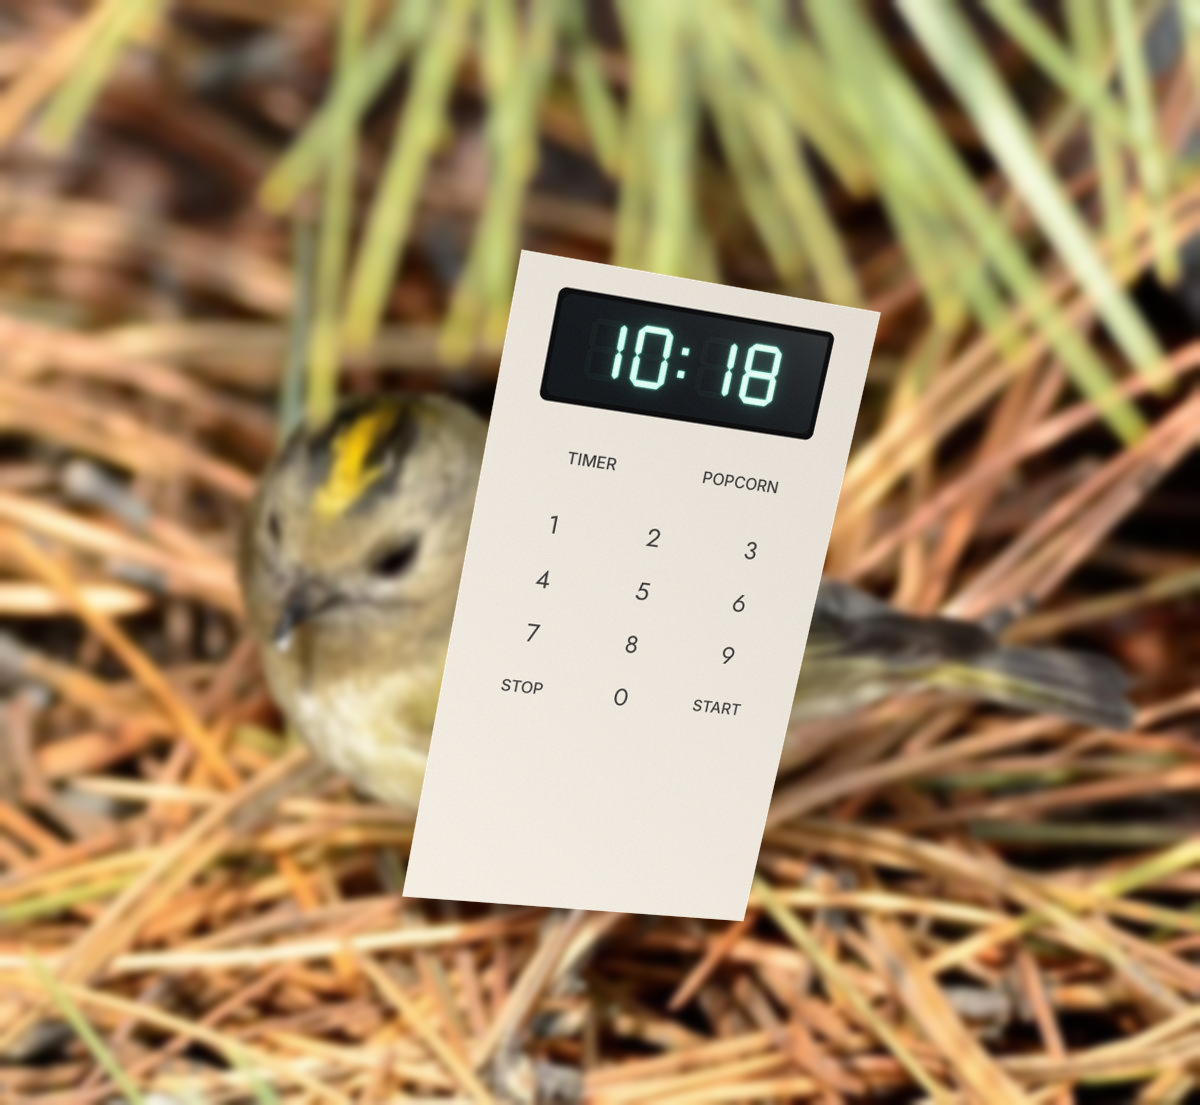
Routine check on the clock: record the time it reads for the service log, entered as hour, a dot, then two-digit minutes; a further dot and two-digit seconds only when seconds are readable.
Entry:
10.18
